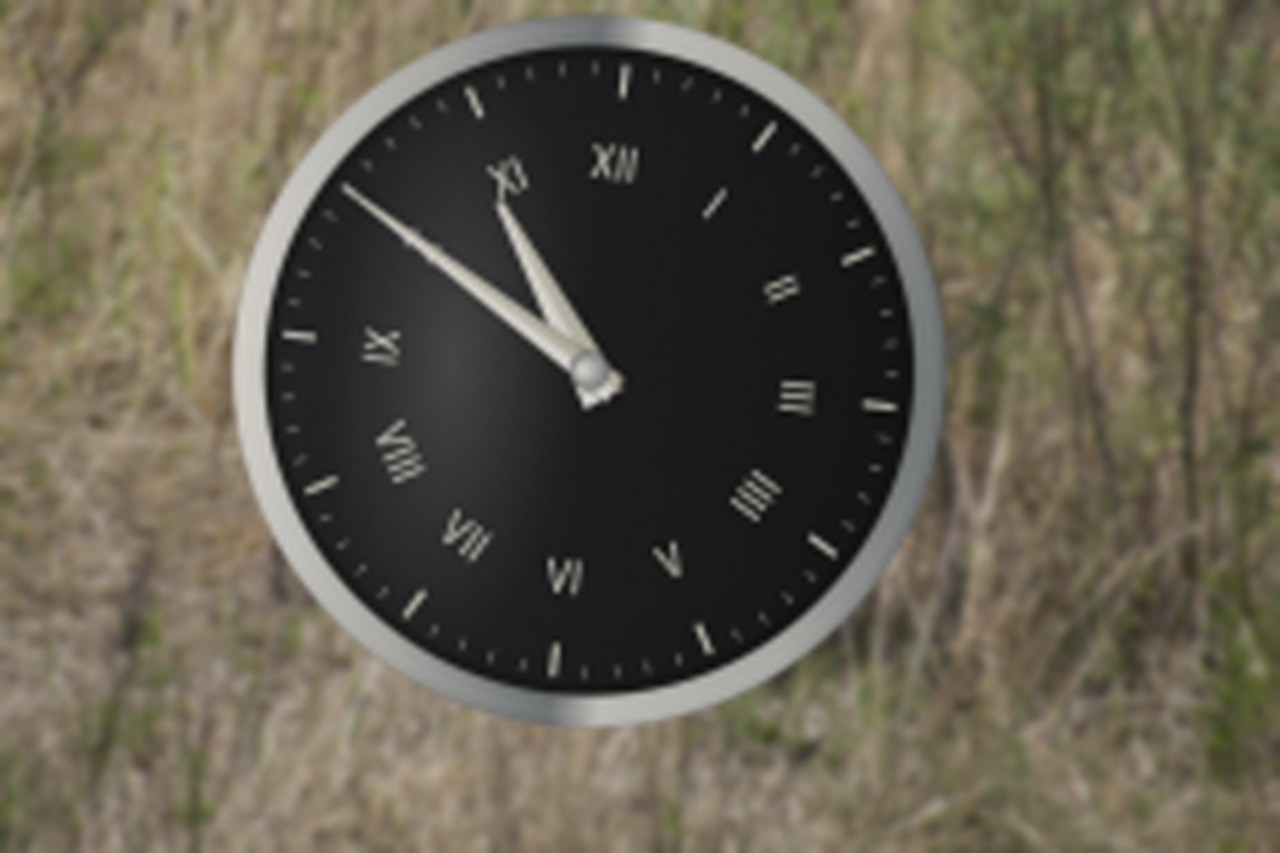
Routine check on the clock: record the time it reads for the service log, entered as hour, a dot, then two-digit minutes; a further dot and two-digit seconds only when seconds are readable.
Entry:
10.50
